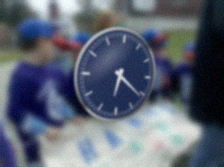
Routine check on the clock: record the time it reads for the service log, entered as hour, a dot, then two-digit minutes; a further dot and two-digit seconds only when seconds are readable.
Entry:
6.21
